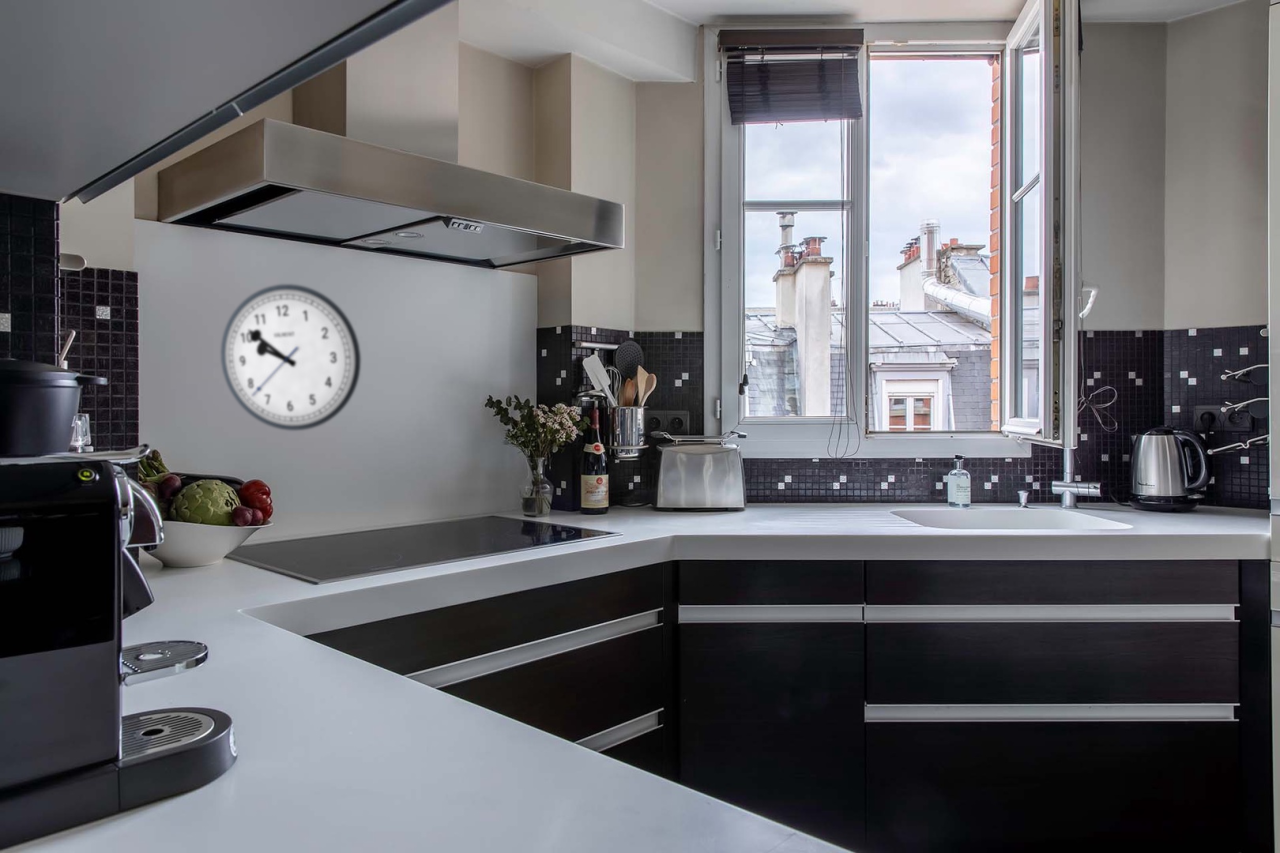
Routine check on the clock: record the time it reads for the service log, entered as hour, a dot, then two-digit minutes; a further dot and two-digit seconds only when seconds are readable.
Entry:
9.51.38
